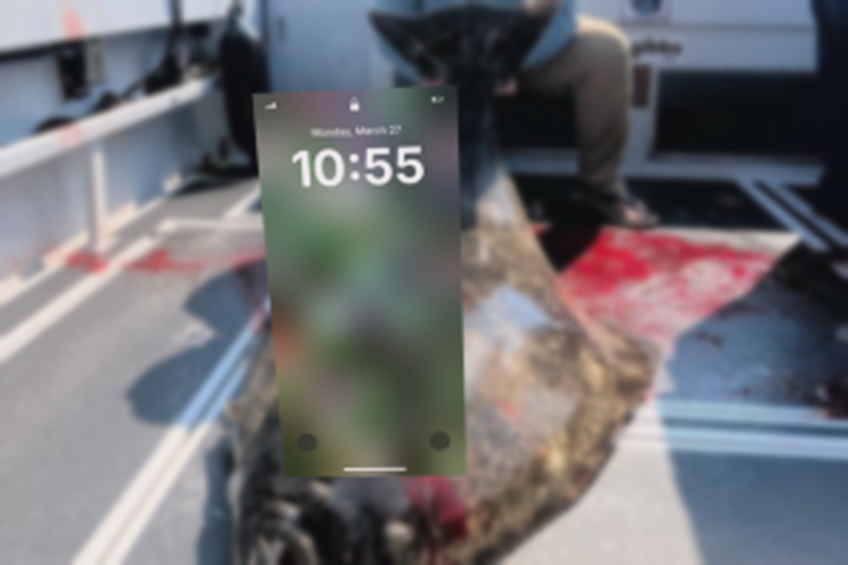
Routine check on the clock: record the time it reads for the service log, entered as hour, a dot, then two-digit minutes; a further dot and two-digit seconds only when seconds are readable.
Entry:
10.55
